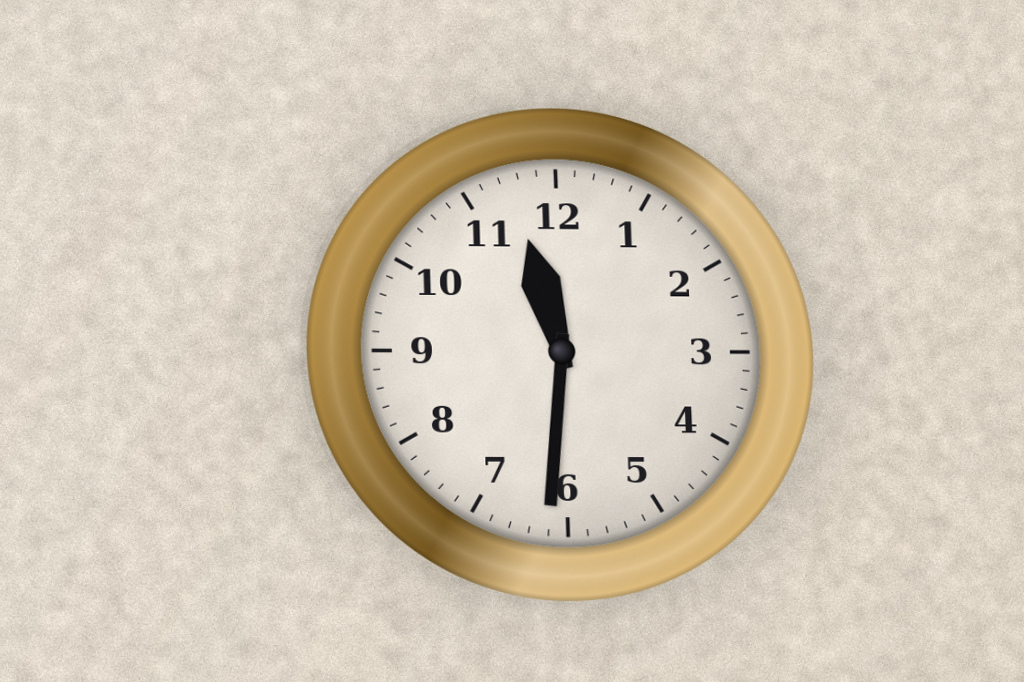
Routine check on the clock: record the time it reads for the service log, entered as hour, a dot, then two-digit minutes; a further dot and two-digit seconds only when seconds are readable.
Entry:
11.31
